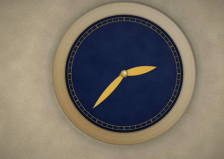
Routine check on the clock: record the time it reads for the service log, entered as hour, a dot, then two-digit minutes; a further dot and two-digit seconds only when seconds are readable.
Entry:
2.37
